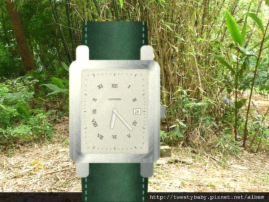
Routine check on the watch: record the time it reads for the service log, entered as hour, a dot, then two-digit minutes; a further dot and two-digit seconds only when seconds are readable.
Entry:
6.23
